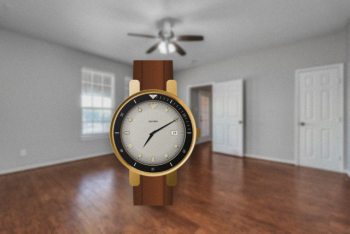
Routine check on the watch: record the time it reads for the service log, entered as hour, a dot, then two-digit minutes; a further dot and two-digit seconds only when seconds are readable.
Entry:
7.10
